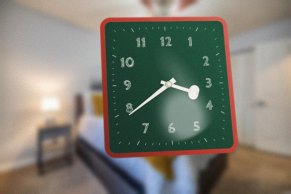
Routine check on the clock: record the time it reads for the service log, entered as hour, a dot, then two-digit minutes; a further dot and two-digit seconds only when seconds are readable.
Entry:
3.39
